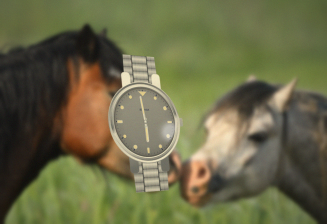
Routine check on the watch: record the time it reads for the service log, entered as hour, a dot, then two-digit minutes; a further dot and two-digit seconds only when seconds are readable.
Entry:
5.59
